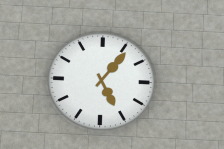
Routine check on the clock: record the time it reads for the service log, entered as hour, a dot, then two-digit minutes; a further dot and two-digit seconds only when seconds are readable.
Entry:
5.06
